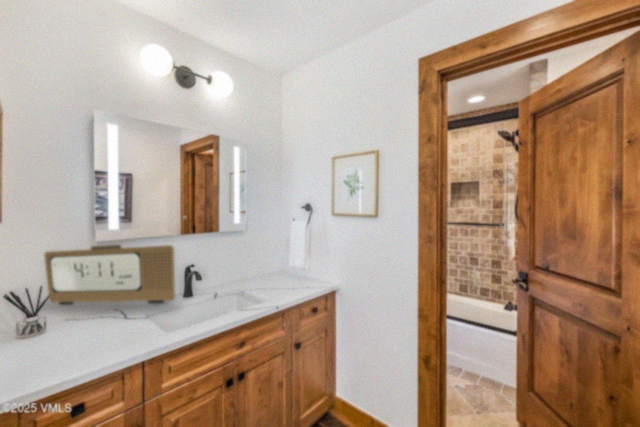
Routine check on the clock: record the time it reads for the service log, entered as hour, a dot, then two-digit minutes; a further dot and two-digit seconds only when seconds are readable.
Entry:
4.11
